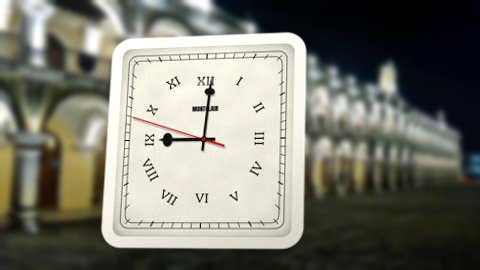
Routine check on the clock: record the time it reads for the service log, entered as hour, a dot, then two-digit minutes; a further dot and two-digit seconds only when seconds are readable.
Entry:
9.00.48
